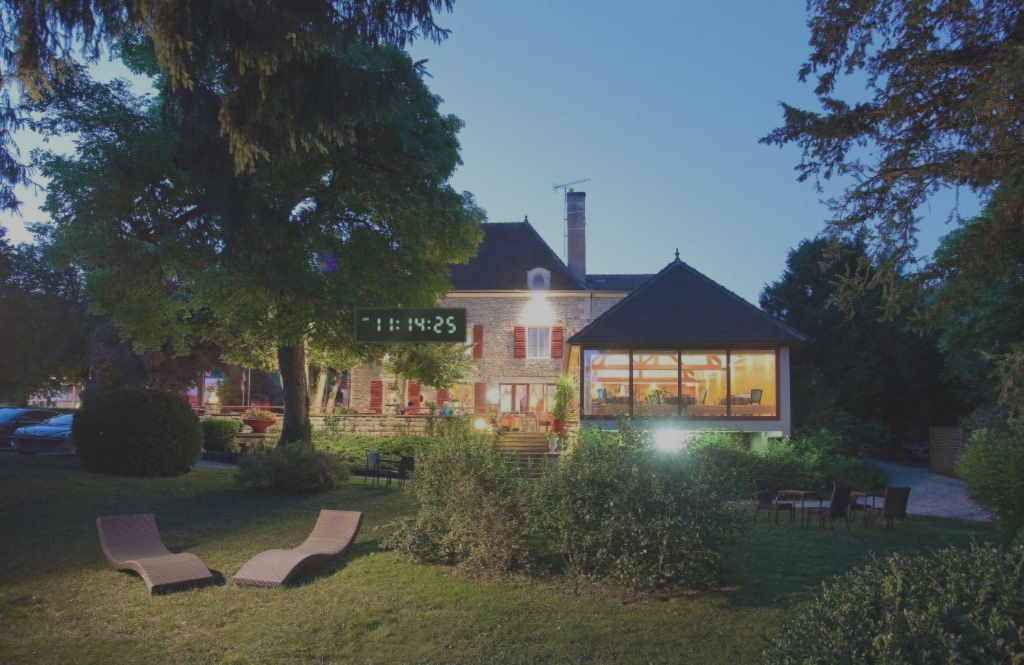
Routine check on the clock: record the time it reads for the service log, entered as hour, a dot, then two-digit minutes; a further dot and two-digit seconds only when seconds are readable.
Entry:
11.14.25
